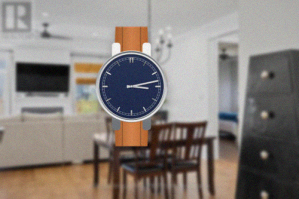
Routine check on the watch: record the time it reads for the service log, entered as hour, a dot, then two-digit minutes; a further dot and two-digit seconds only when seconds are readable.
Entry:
3.13
